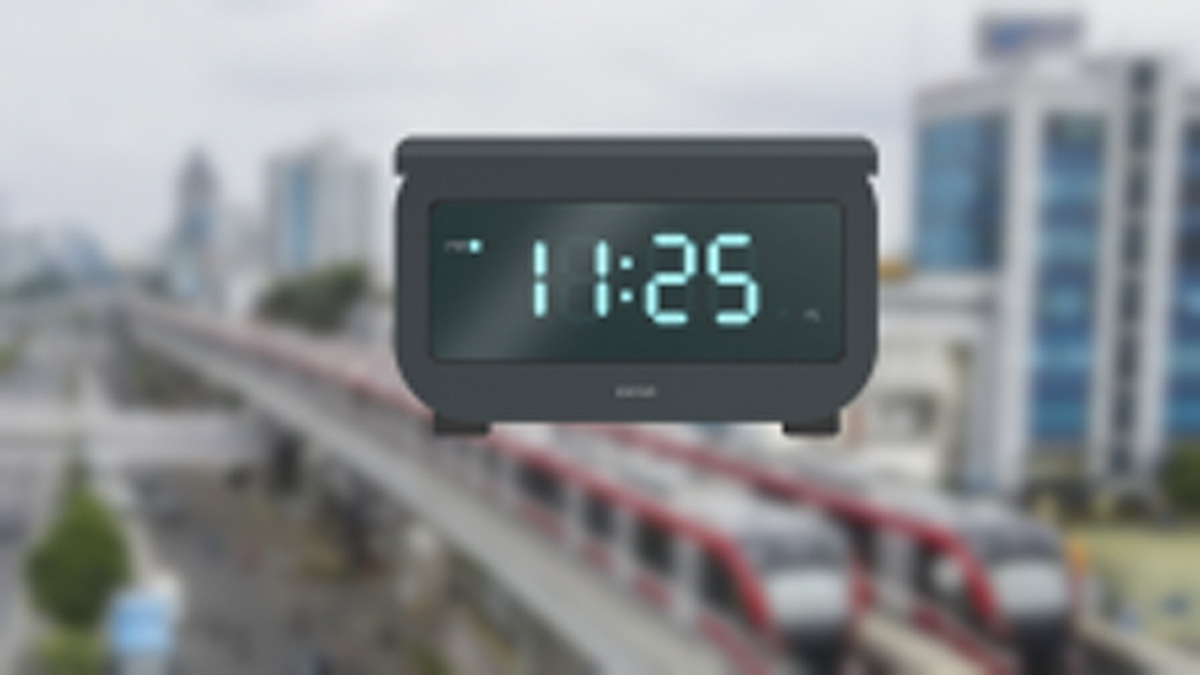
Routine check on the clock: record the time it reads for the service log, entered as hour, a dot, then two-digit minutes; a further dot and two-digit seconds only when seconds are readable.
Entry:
11.25
